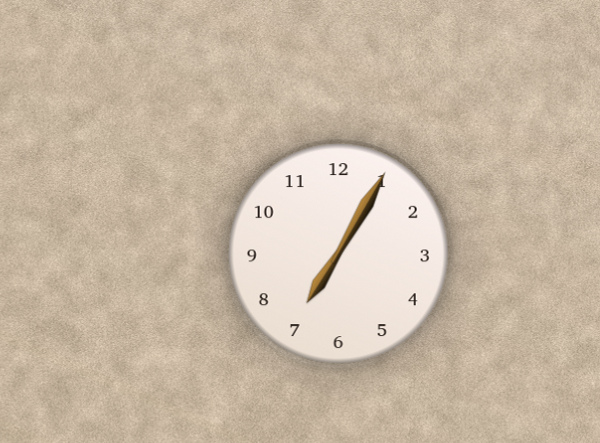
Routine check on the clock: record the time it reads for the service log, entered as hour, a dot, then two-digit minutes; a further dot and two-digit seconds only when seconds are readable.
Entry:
7.05
